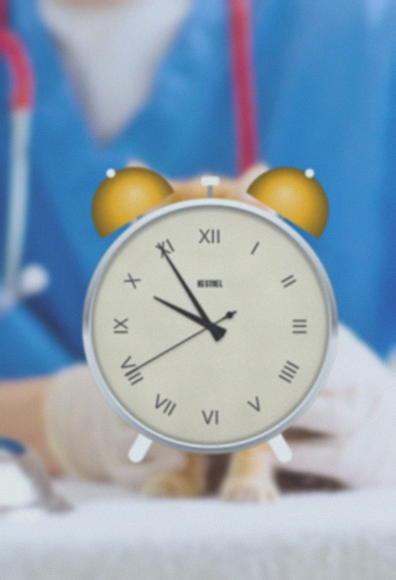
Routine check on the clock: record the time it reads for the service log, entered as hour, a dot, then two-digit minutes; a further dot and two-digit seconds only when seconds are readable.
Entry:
9.54.40
